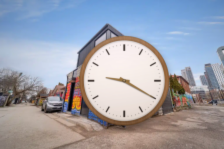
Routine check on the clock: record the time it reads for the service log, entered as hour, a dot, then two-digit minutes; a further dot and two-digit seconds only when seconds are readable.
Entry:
9.20
